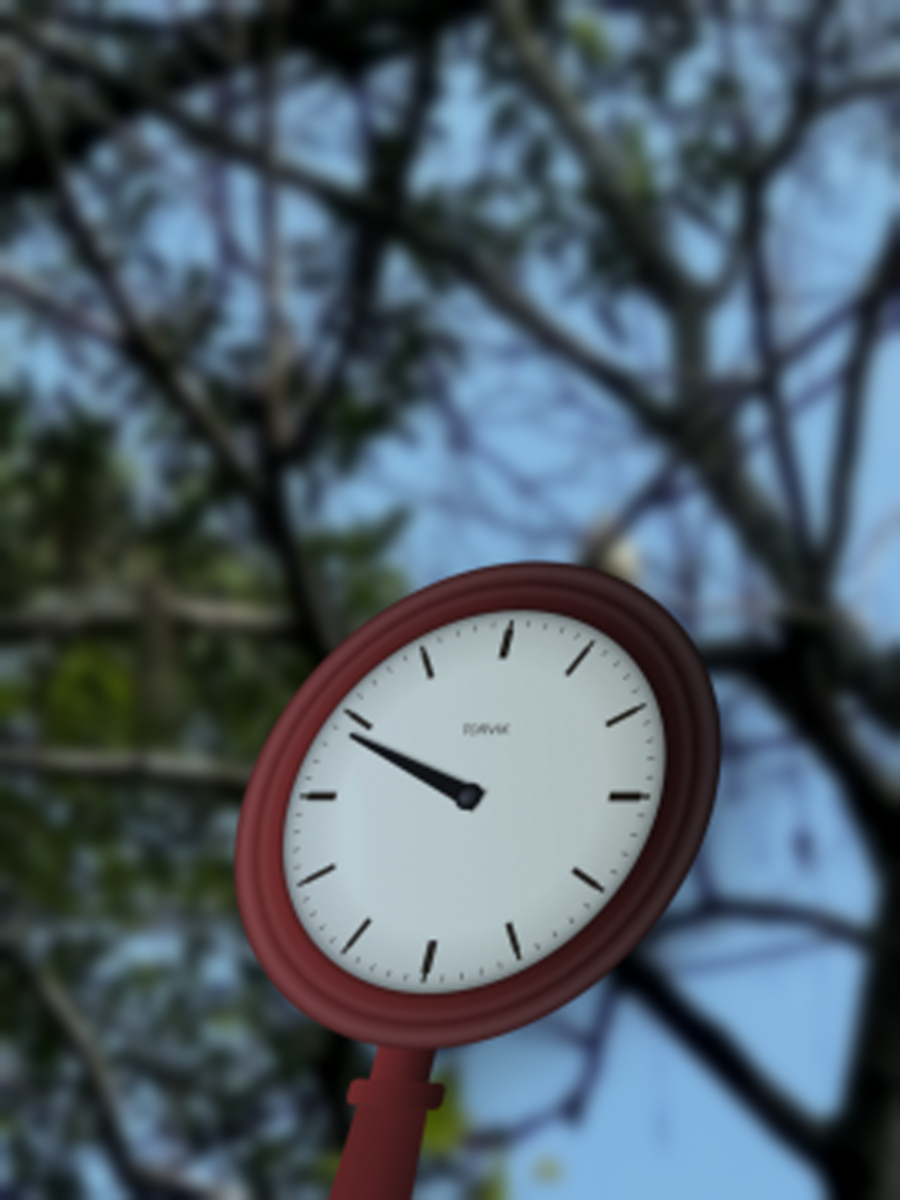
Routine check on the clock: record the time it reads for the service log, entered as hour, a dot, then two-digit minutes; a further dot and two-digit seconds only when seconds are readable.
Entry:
9.49
